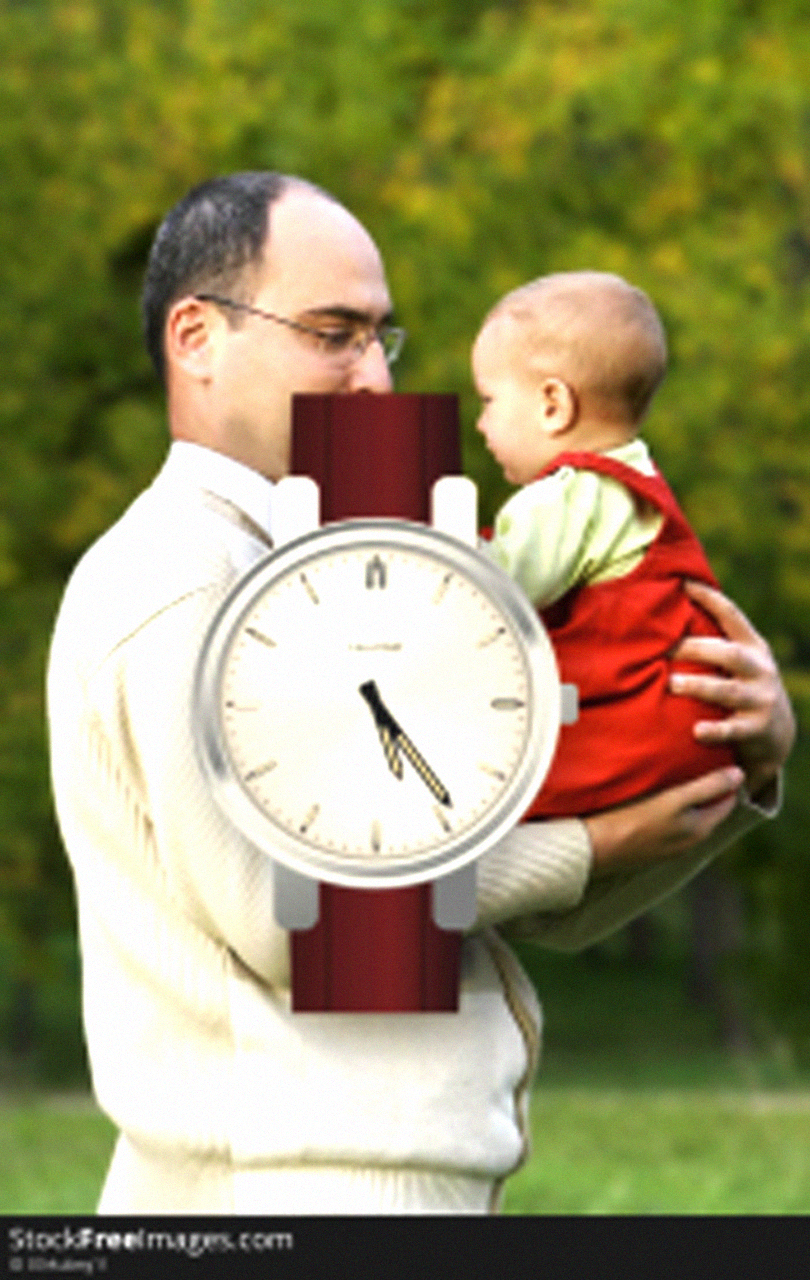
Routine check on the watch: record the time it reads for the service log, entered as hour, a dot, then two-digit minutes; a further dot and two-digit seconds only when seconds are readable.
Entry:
5.24
